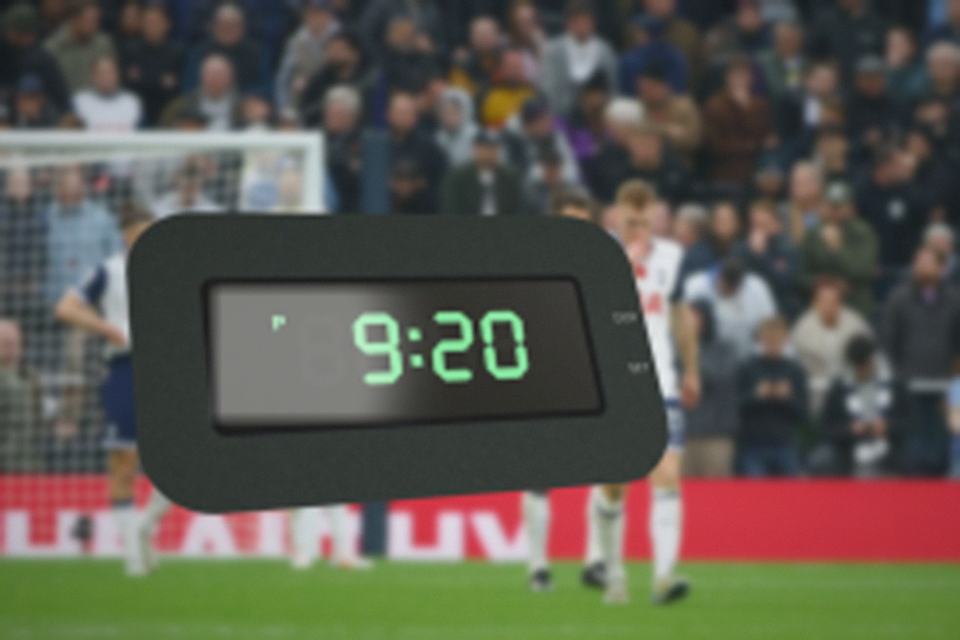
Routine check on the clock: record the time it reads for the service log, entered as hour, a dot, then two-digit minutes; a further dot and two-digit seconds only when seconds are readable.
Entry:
9.20
